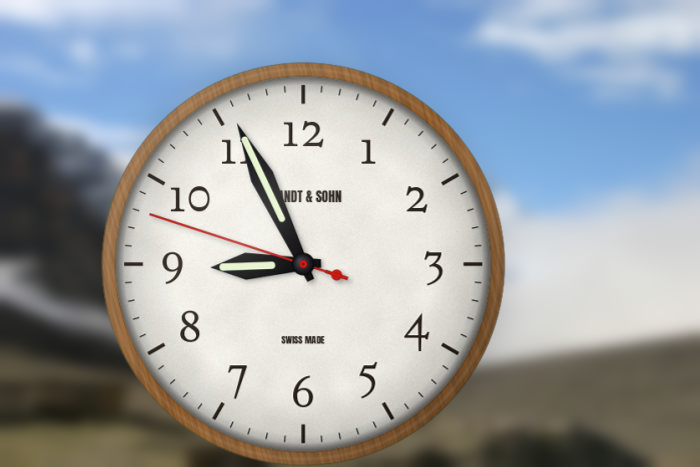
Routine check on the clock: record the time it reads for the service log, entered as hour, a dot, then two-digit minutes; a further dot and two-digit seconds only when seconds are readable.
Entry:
8.55.48
